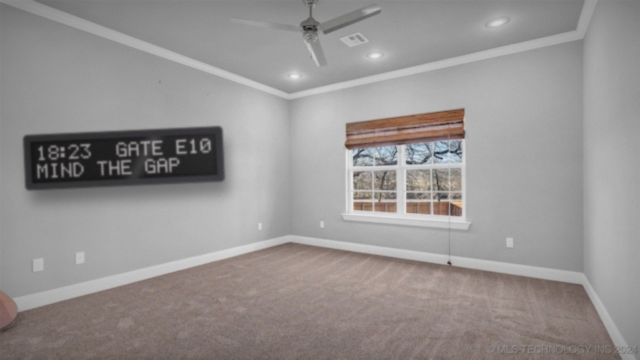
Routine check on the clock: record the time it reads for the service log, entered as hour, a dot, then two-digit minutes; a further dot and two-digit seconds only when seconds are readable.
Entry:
18.23
